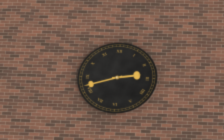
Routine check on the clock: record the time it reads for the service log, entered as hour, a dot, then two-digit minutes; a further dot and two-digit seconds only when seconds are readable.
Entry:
2.42
